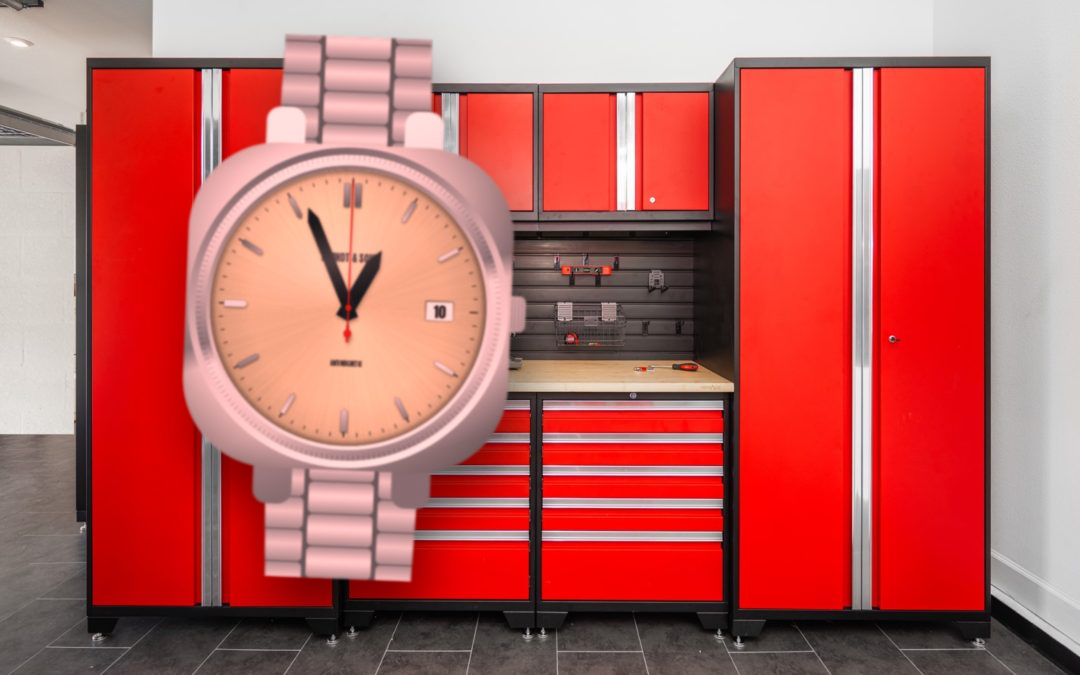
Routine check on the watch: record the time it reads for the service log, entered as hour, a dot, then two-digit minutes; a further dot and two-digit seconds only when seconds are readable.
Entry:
12.56.00
